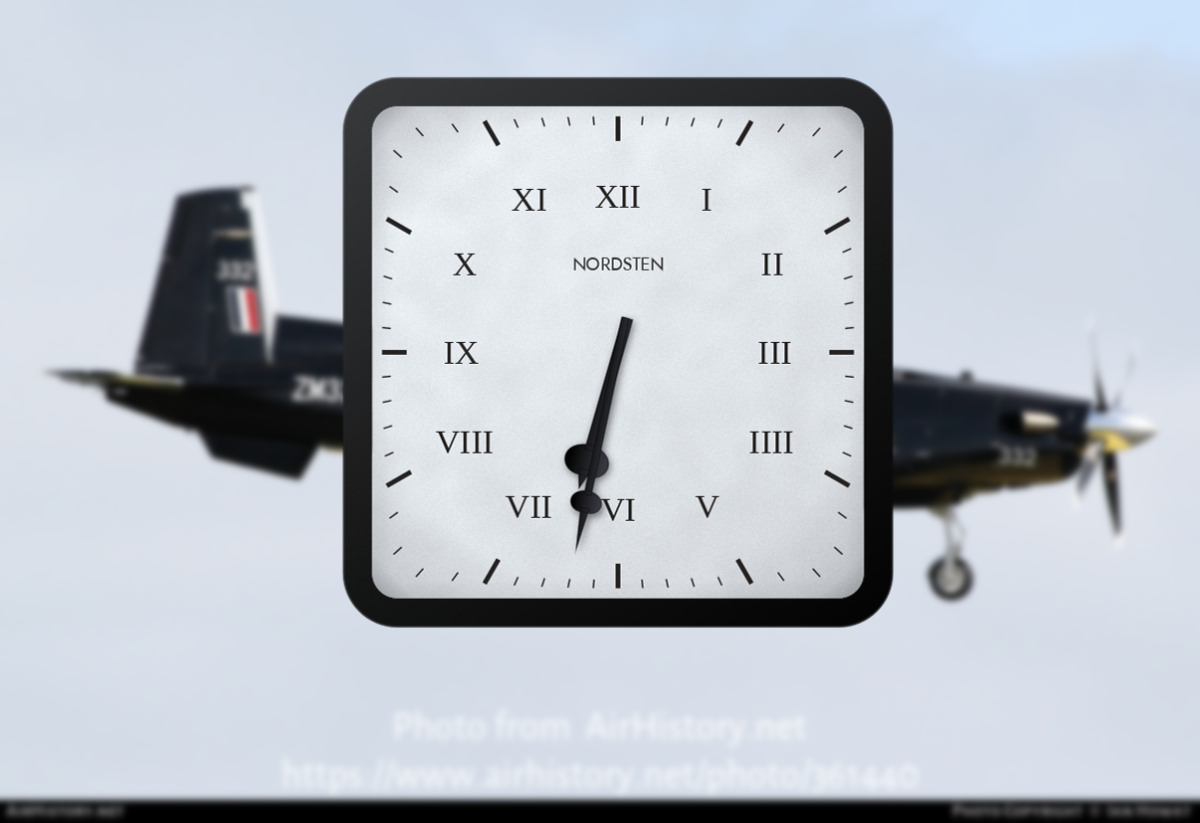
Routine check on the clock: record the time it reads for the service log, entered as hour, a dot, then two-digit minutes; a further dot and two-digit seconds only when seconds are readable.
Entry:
6.32
